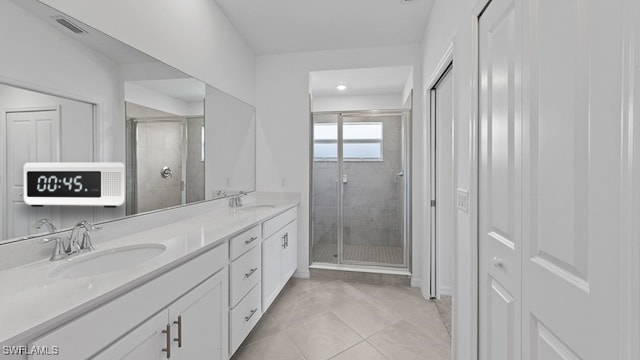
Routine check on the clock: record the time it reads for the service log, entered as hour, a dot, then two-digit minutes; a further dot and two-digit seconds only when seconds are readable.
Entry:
0.45
